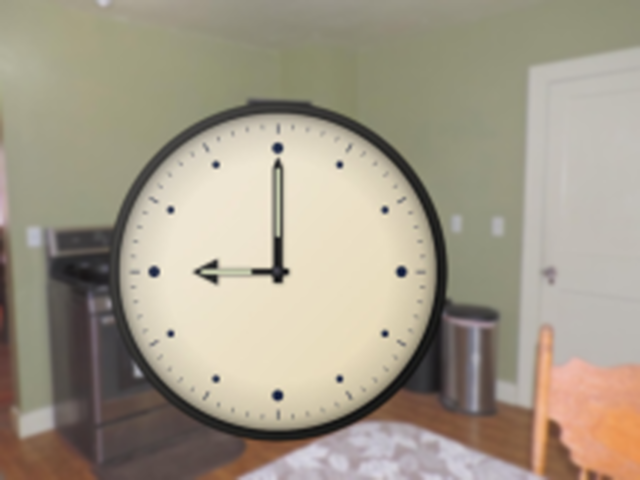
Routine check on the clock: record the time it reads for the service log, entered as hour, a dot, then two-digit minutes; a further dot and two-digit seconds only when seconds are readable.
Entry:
9.00
